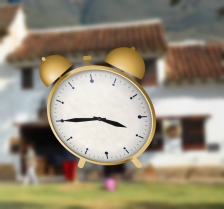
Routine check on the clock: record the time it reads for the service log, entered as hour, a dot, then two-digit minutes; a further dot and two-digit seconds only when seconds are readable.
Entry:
3.45
